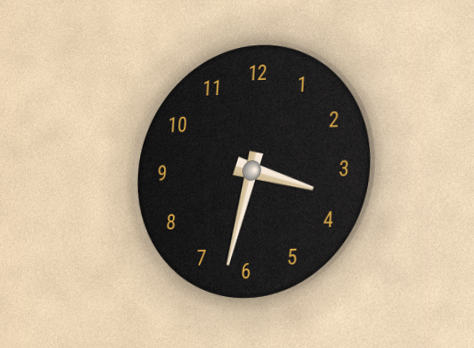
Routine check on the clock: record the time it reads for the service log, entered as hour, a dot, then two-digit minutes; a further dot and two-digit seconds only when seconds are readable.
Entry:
3.32
